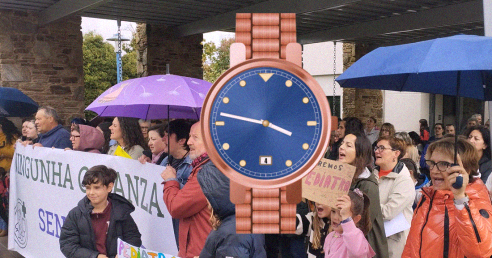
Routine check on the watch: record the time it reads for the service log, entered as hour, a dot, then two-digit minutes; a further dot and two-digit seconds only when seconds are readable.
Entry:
3.47
